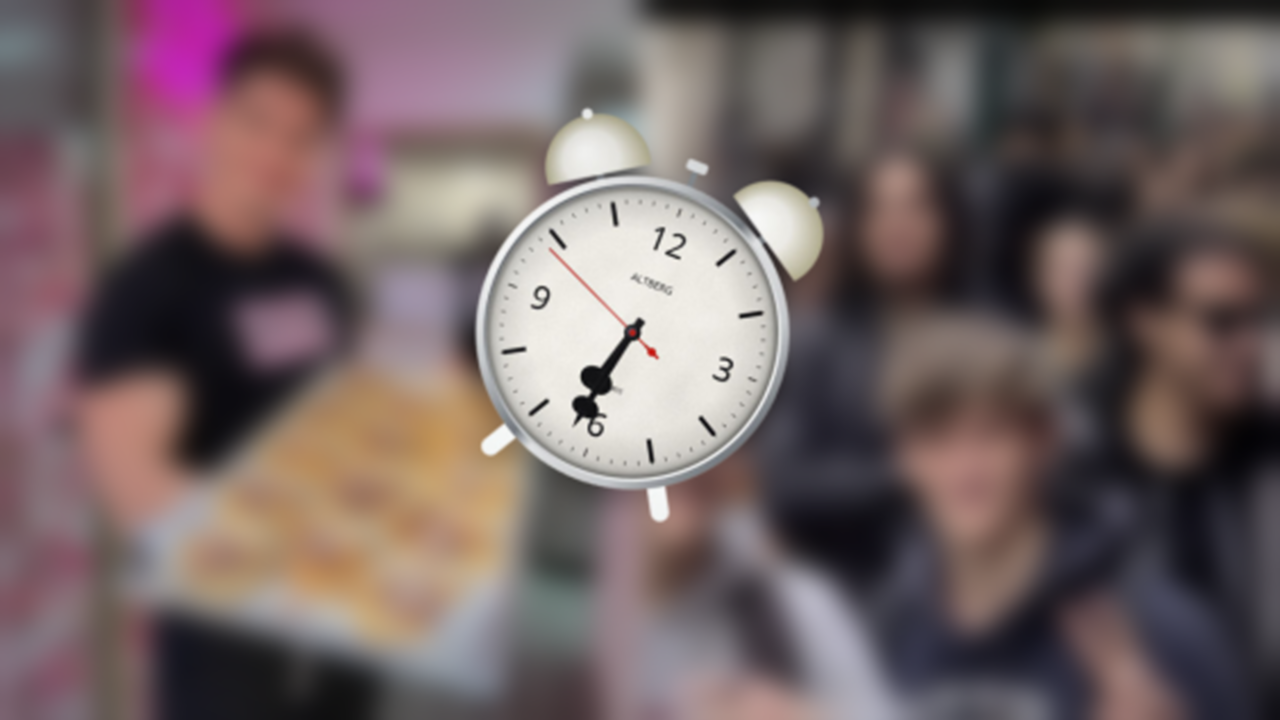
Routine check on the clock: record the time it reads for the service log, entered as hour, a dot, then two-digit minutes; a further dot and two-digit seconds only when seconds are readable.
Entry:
6.31.49
